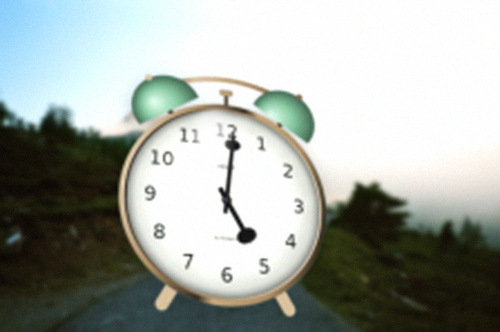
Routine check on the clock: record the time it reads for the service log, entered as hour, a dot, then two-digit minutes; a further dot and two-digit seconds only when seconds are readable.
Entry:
5.01
